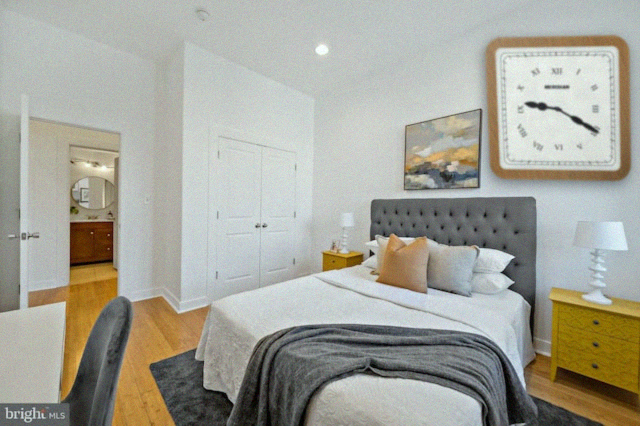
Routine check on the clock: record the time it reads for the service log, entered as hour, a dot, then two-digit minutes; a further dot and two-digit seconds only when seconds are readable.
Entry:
9.20
